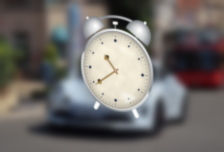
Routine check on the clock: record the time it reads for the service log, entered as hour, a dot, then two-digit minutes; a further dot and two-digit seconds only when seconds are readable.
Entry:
10.39
